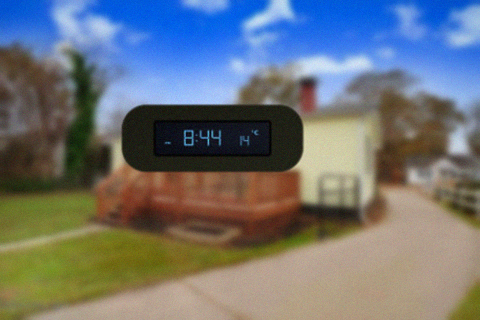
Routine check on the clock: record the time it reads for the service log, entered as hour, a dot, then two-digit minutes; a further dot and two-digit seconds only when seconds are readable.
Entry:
8.44
